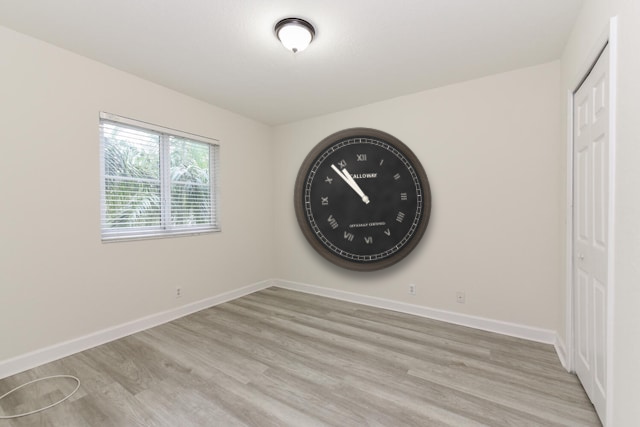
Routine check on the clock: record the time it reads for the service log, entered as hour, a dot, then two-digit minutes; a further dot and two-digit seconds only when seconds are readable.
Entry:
10.53
